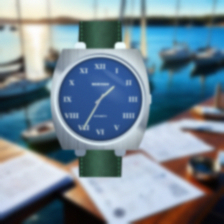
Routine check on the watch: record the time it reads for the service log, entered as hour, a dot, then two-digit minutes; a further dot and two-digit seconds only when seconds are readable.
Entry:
1.35
